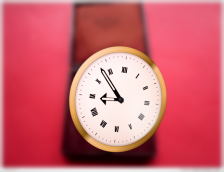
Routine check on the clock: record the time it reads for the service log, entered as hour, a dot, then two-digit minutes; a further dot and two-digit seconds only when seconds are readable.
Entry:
8.53
